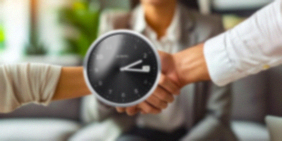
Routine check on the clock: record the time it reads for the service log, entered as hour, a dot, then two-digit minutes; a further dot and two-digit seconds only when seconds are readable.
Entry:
2.16
